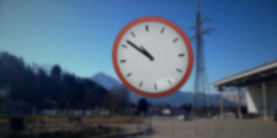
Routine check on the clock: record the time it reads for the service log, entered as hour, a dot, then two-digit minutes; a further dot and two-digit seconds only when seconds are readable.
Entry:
10.52
